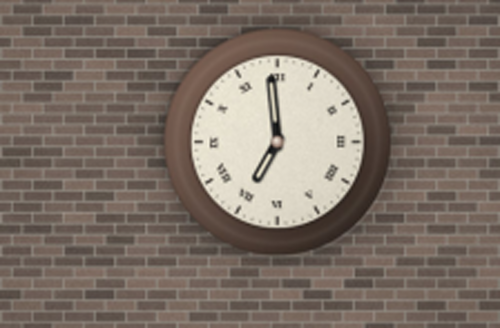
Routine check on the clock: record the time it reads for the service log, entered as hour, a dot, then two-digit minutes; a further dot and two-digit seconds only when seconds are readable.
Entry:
6.59
